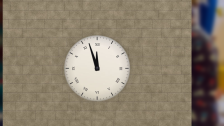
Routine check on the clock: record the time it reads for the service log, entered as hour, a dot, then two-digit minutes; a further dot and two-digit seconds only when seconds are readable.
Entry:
11.57
